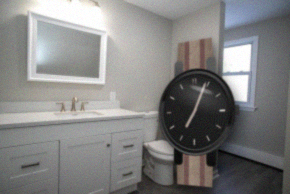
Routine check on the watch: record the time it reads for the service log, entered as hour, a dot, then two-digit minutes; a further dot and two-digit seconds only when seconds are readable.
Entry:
7.04
